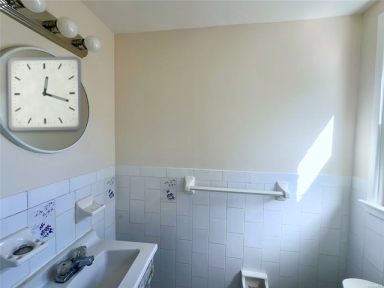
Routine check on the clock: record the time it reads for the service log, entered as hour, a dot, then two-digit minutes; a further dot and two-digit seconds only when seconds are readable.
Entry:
12.18
